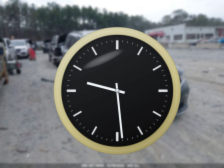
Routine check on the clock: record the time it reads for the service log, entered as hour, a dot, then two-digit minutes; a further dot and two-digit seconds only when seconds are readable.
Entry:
9.29
